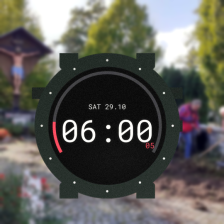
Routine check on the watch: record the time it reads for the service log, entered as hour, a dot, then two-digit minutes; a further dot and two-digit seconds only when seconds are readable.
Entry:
6.00.05
